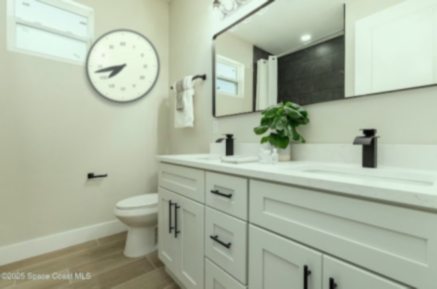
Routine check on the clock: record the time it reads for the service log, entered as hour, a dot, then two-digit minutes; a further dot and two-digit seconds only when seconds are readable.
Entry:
7.43
